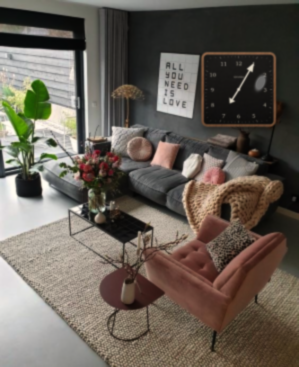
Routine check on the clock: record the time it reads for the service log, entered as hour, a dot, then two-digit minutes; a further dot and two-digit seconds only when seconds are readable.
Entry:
7.05
